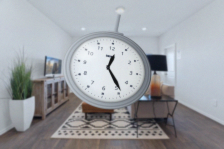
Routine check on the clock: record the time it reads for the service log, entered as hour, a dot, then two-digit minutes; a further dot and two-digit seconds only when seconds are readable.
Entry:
12.24
